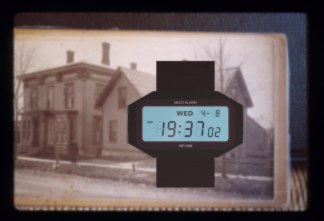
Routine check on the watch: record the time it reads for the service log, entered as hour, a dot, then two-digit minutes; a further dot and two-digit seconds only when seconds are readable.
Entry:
19.37.02
